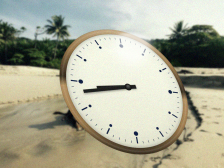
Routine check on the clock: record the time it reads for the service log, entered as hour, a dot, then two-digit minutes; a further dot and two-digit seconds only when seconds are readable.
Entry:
8.43
